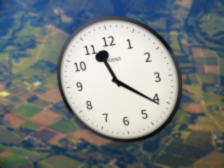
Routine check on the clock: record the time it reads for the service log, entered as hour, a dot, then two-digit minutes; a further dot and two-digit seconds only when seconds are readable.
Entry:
11.21
